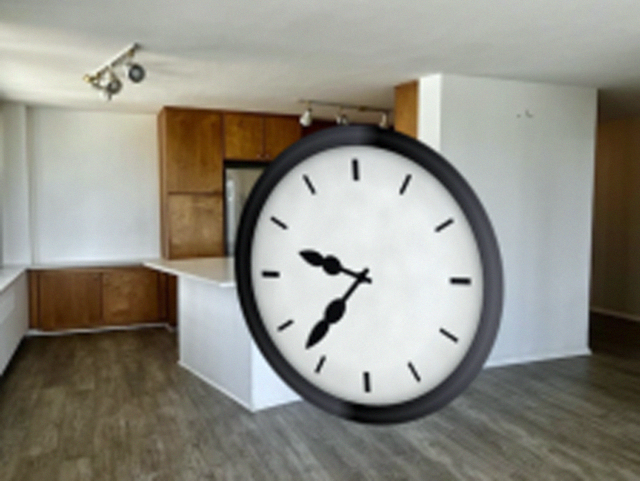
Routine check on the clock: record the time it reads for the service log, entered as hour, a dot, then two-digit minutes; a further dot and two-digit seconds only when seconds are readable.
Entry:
9.37
